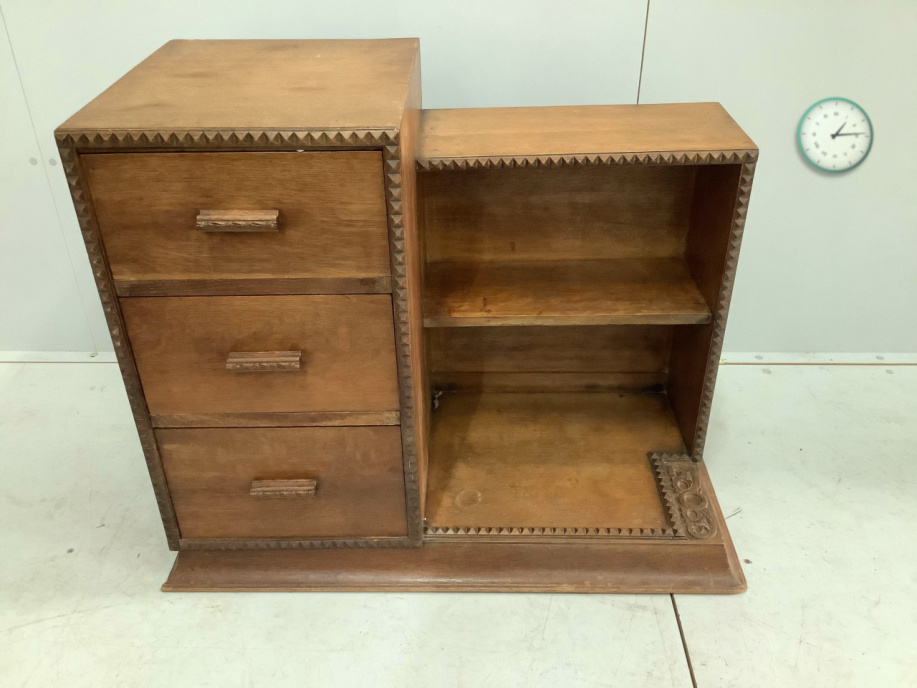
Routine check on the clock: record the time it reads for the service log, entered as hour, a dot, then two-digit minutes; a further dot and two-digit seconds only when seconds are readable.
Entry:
1.14
